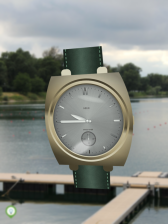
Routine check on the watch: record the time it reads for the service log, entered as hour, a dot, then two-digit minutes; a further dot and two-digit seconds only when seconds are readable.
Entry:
9.45
